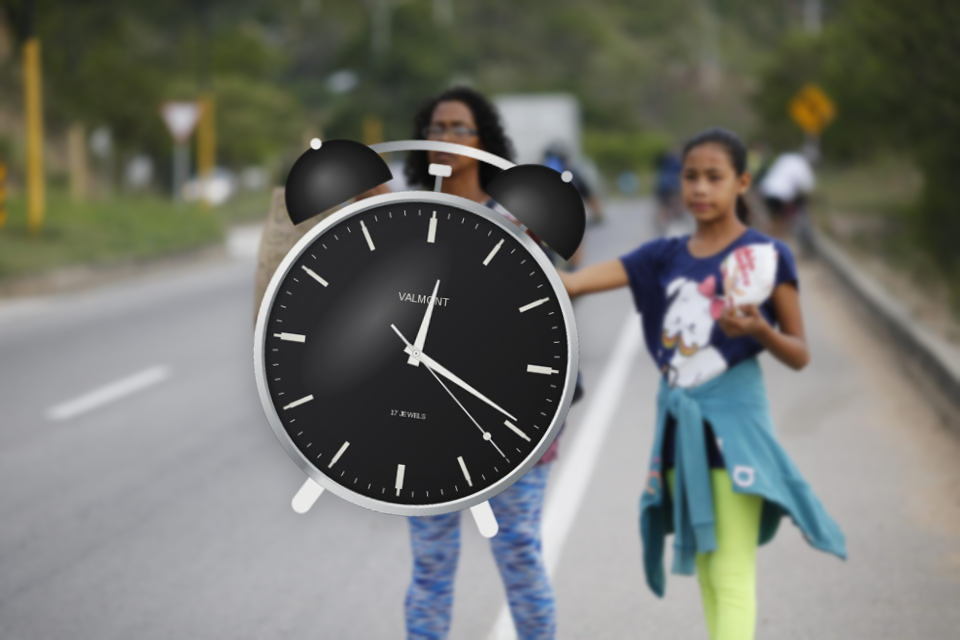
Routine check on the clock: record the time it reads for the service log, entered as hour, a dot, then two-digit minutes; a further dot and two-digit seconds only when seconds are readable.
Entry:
12.19.22
